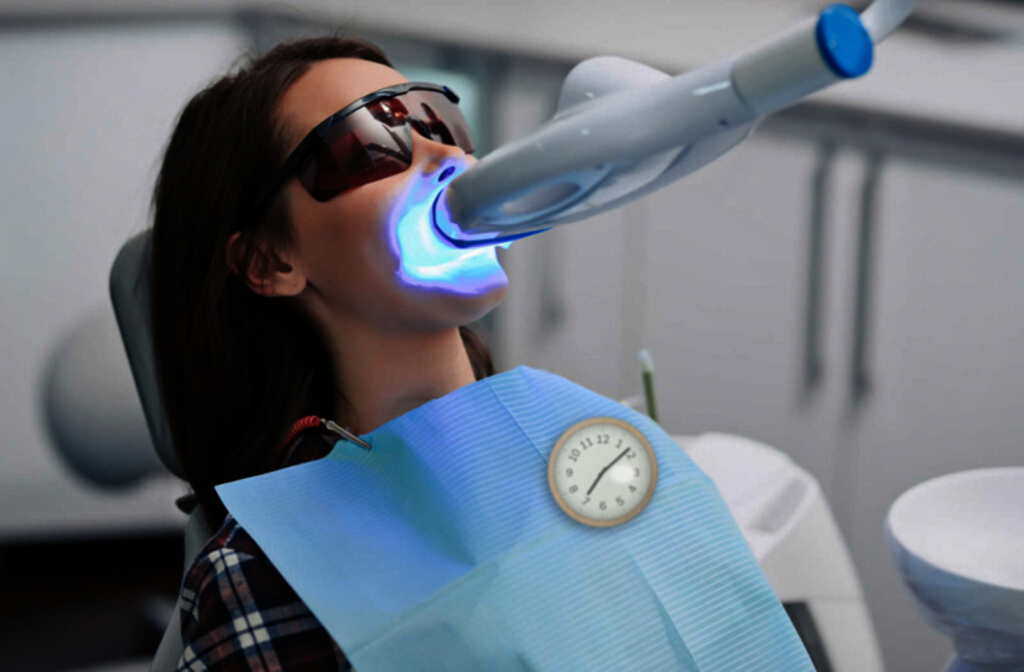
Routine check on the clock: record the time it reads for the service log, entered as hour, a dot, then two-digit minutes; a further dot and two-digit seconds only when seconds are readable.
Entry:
7.08
